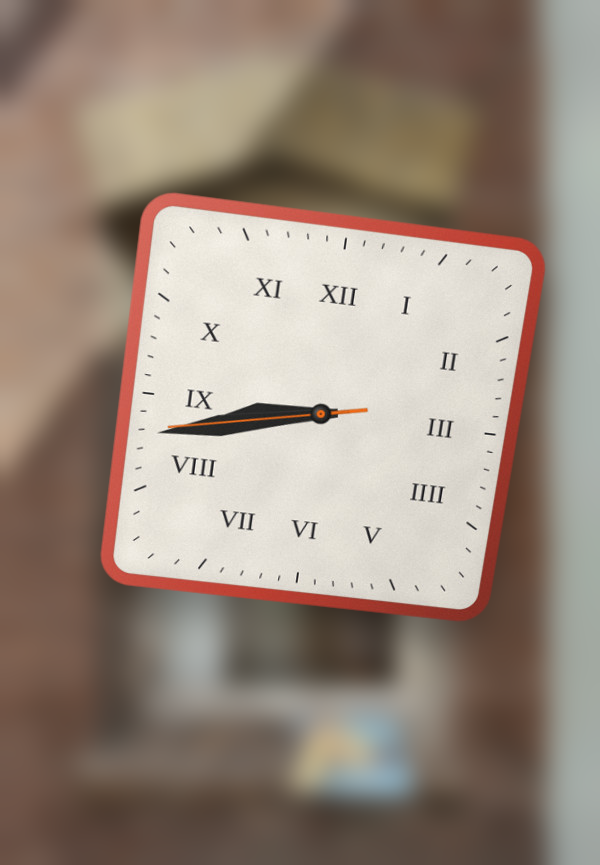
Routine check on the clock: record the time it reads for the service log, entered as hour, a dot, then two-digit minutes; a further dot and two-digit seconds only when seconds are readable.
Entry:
8.42.43
